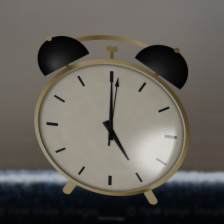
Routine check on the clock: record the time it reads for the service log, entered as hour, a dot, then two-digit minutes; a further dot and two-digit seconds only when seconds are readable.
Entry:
5.00.01
